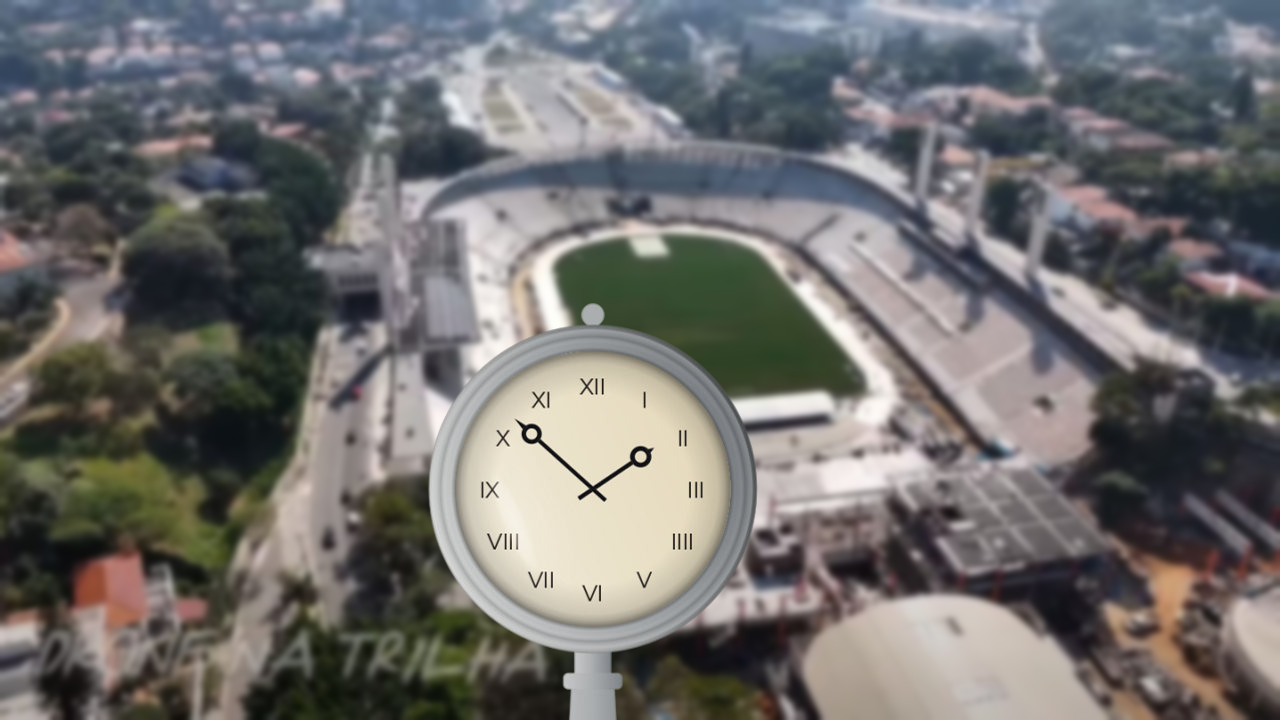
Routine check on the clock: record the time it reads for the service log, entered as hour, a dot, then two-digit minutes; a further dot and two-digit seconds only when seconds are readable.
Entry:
1.52
